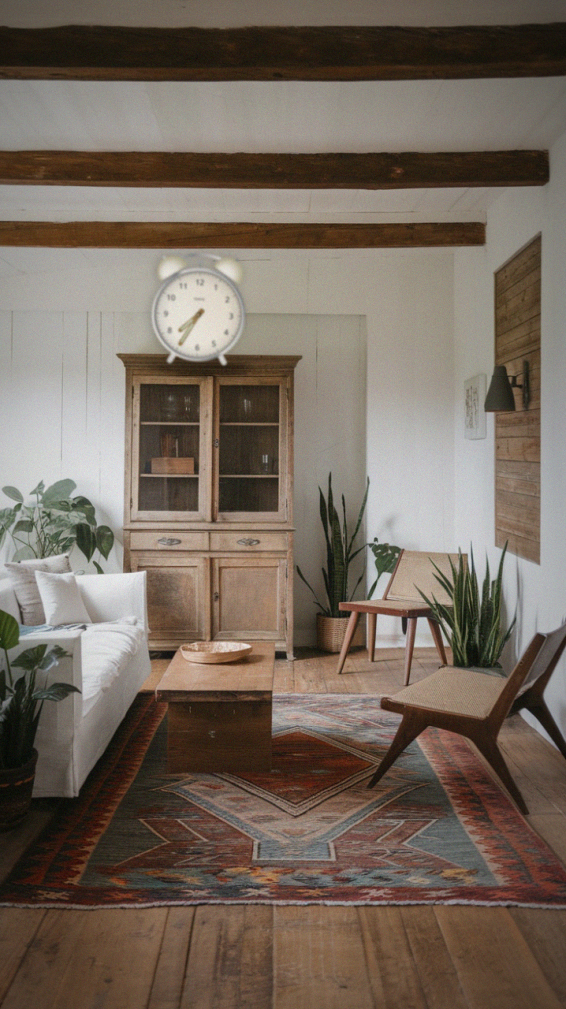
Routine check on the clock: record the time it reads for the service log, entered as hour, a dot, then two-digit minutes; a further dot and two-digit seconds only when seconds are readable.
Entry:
7.35
